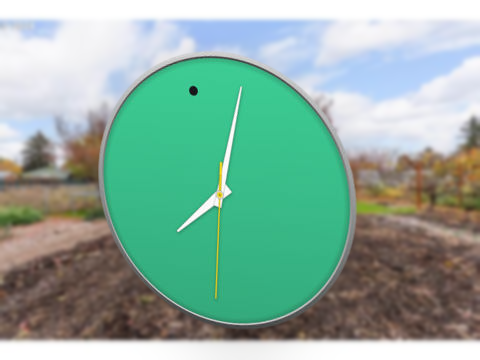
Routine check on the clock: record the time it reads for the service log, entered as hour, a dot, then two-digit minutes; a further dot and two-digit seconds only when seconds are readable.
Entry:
8.04.33
